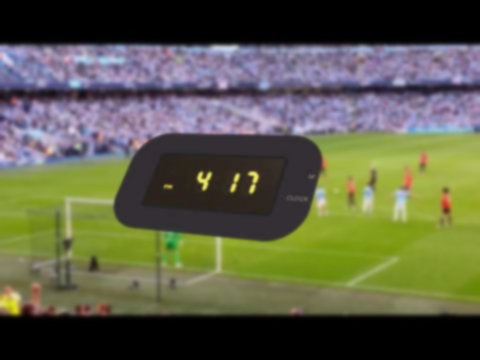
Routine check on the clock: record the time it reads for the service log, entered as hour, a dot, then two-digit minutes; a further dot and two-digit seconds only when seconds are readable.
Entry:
4.17
